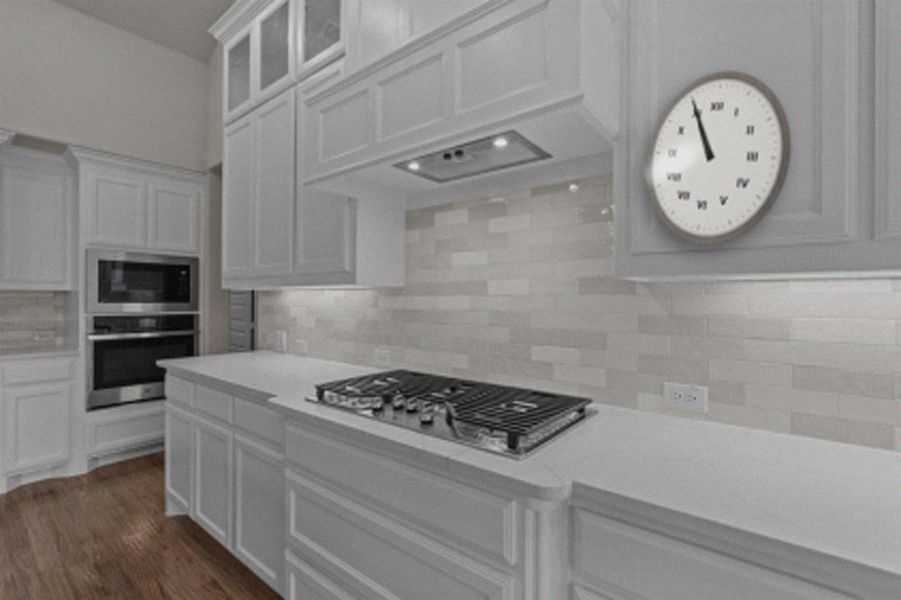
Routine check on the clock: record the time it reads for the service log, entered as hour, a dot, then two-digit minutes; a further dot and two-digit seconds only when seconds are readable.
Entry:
10.55
